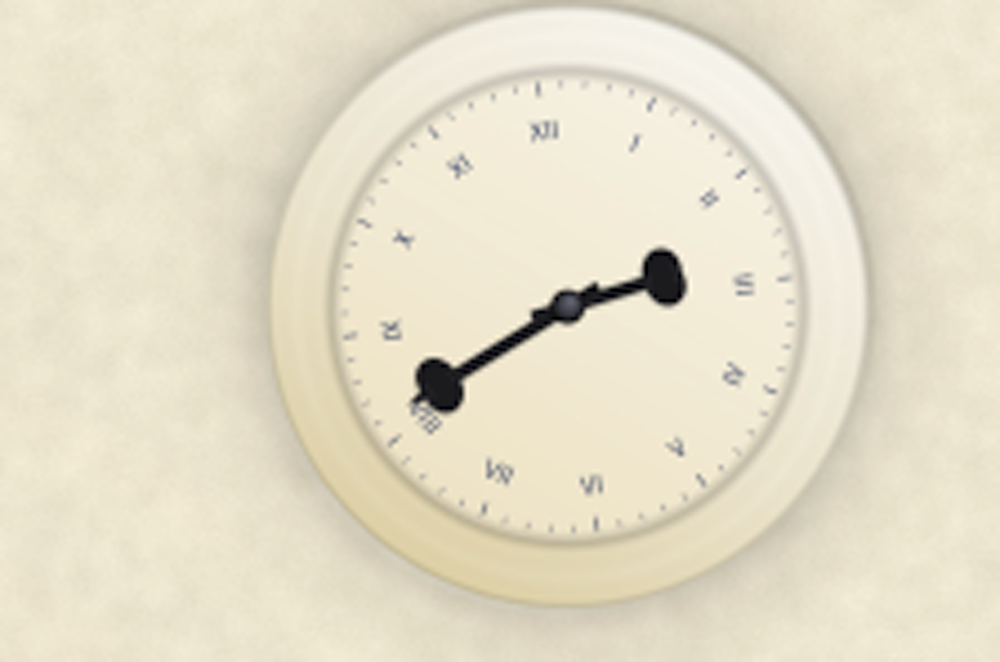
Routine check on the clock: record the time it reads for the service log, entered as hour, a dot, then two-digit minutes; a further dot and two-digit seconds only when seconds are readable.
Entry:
2.41
